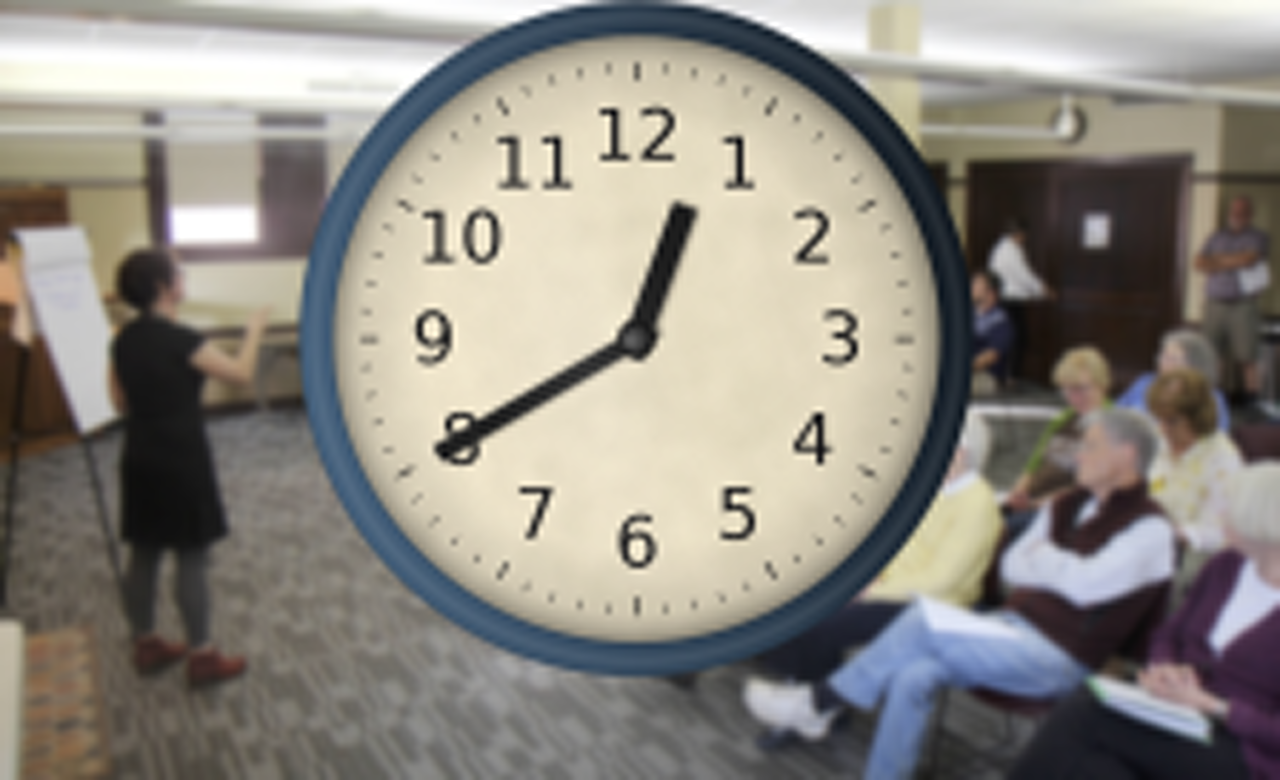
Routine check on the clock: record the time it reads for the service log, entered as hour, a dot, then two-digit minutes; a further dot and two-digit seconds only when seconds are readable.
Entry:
12.40
